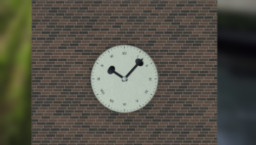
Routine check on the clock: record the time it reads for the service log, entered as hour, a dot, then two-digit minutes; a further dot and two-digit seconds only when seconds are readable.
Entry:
10.07
